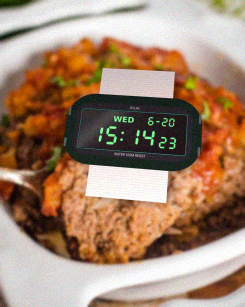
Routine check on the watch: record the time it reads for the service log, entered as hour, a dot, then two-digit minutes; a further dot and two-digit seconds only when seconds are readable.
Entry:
15.14.23
